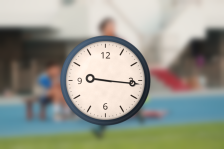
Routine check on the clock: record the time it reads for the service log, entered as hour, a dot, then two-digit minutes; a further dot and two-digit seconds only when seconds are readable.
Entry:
9.16
